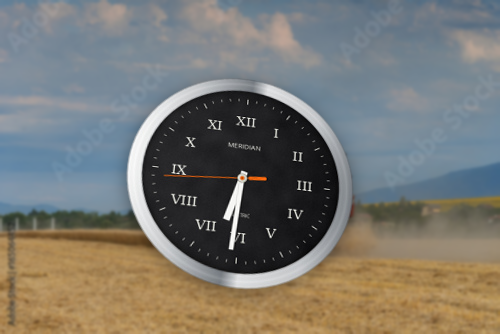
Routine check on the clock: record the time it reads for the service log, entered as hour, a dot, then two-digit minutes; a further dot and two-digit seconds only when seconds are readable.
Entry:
6.30.44
